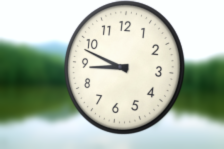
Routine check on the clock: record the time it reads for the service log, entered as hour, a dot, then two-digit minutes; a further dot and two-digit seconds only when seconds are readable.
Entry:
8.48
